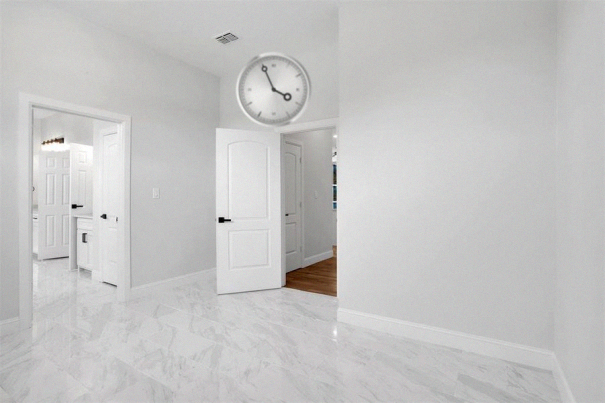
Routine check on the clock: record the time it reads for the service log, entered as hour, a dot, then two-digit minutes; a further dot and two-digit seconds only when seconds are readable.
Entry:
3.56
